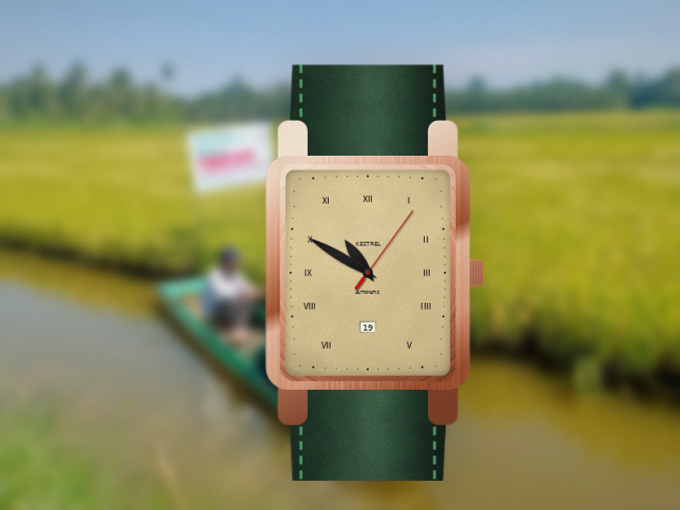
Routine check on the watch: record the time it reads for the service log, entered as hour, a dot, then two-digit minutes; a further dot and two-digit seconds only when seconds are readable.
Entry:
10.50.06
